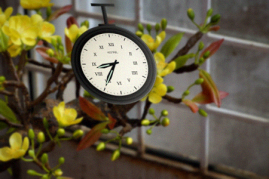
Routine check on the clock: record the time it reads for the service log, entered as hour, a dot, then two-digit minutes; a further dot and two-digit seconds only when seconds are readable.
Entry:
8.35
